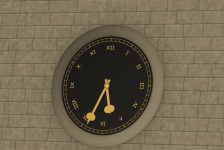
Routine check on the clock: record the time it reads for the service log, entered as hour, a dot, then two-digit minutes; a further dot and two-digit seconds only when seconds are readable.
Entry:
5.34
